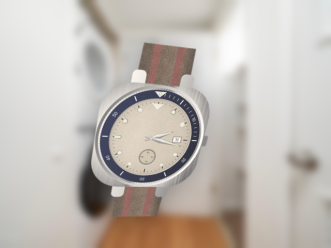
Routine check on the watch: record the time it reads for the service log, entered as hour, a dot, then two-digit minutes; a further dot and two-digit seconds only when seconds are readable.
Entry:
2.17
